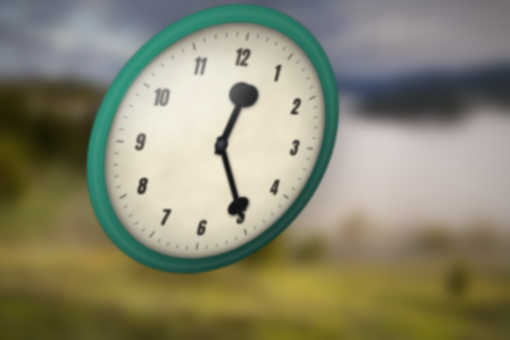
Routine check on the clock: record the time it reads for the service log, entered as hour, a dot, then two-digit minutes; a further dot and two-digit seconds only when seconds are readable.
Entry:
12.25
